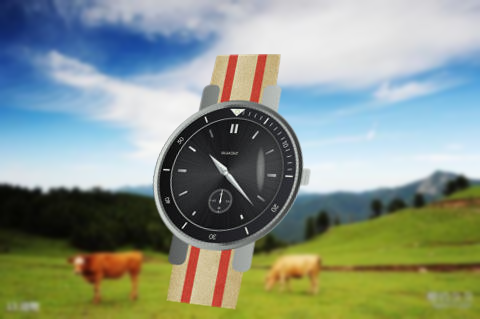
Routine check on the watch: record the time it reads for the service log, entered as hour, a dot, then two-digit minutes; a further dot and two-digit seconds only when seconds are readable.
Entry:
10.22
